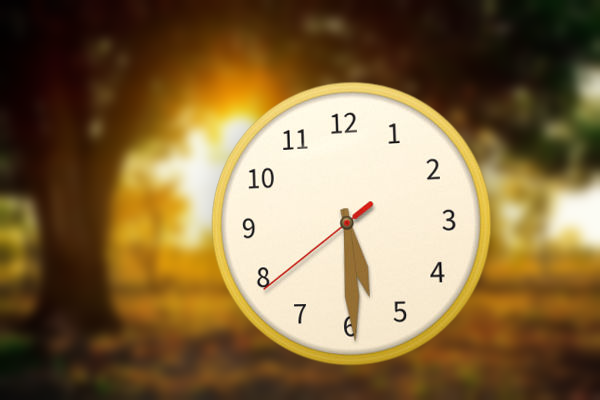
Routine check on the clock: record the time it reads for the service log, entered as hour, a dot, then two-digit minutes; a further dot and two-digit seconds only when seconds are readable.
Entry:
5.29.39
